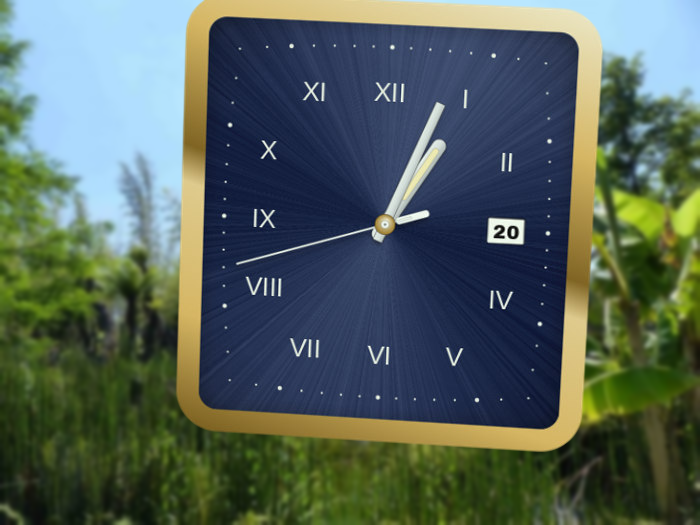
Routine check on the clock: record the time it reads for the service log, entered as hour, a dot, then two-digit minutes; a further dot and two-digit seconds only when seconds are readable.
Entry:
1.03.42
